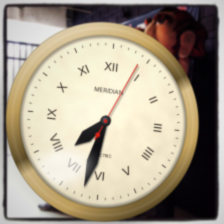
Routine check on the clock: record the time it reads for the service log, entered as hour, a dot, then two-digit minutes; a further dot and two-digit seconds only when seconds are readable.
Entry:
7.32.04
